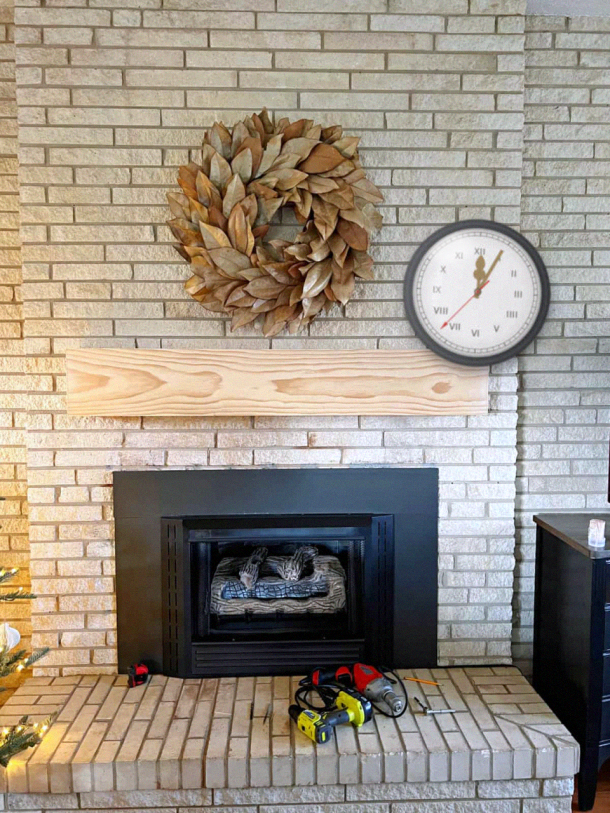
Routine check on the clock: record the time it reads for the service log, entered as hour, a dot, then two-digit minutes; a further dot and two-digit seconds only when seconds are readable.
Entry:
12.04.37
